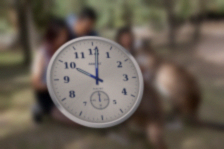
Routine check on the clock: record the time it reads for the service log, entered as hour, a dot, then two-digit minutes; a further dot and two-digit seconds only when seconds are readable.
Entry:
10.01
